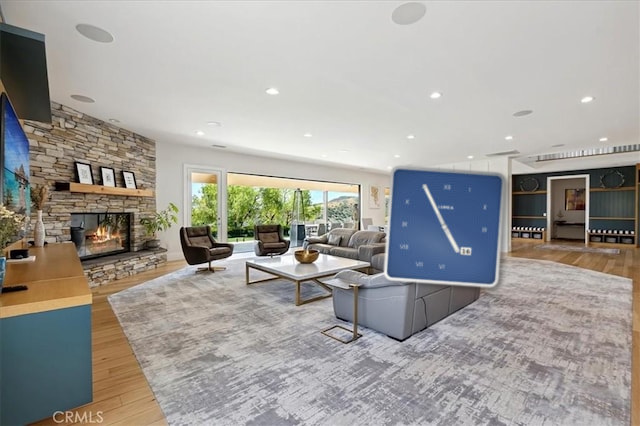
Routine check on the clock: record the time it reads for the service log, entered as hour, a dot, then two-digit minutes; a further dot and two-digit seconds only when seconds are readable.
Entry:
4.55
